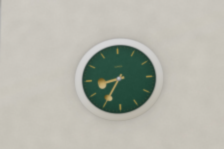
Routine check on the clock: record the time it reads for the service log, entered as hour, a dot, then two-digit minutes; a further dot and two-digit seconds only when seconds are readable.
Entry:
8.35
